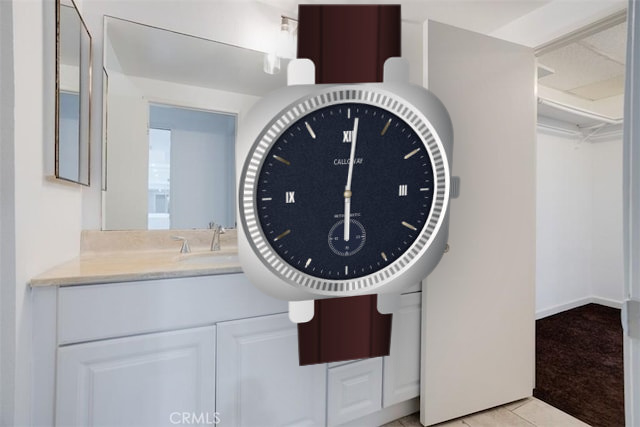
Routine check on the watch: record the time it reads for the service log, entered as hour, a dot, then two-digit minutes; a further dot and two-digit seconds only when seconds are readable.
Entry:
6.01
